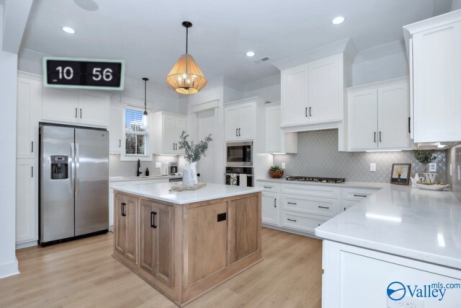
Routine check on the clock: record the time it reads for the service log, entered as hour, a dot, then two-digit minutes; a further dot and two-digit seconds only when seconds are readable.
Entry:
10.56
